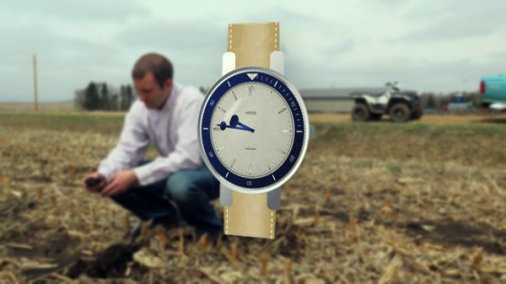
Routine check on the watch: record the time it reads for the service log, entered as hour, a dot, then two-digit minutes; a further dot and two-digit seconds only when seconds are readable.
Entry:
9.46
